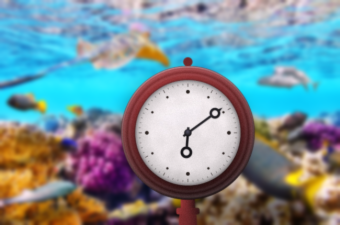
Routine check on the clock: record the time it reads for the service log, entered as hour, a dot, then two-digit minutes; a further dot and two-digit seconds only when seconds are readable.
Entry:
6.09
